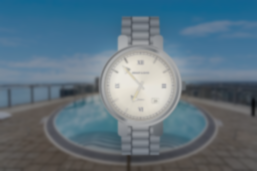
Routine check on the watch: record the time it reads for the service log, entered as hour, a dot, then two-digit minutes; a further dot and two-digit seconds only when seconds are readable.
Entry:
6.53
